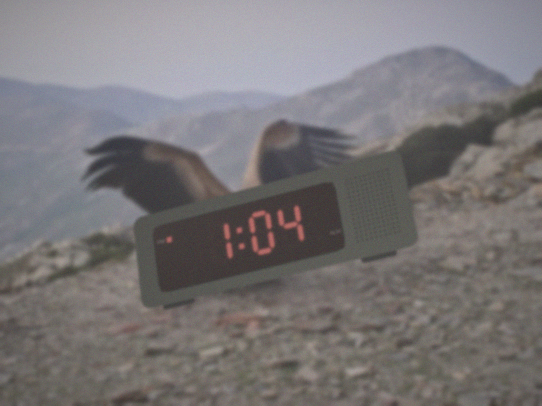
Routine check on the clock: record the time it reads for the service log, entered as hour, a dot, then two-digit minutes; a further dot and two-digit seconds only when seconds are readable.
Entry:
1.04
